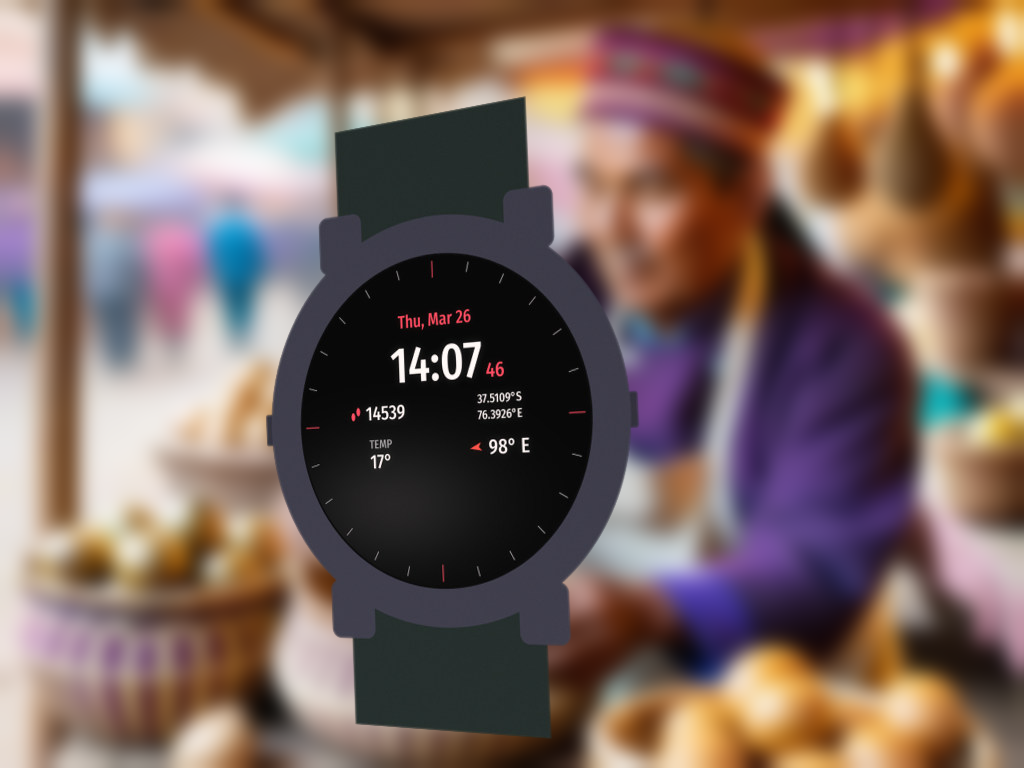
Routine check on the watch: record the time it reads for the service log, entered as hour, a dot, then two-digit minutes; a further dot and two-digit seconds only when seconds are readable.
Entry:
14.07.46
